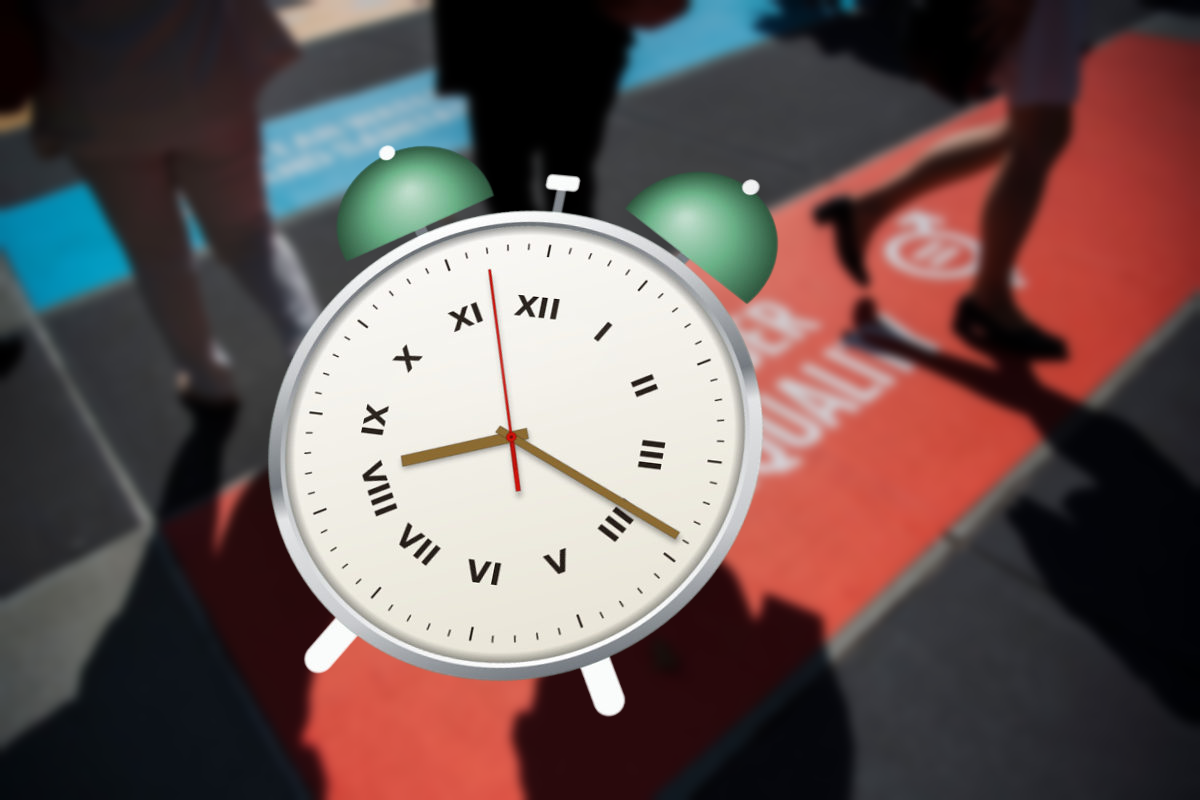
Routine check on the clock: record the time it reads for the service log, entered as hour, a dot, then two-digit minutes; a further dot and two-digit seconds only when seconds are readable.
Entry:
8.18.57
